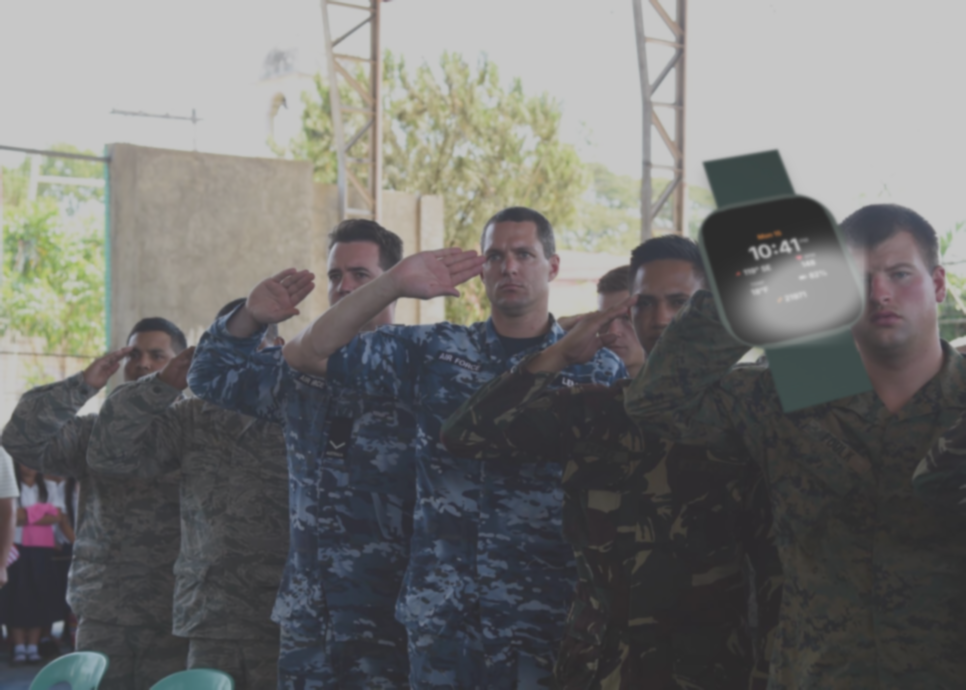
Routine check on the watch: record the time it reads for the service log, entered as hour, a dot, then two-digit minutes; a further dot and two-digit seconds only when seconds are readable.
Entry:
10.41
